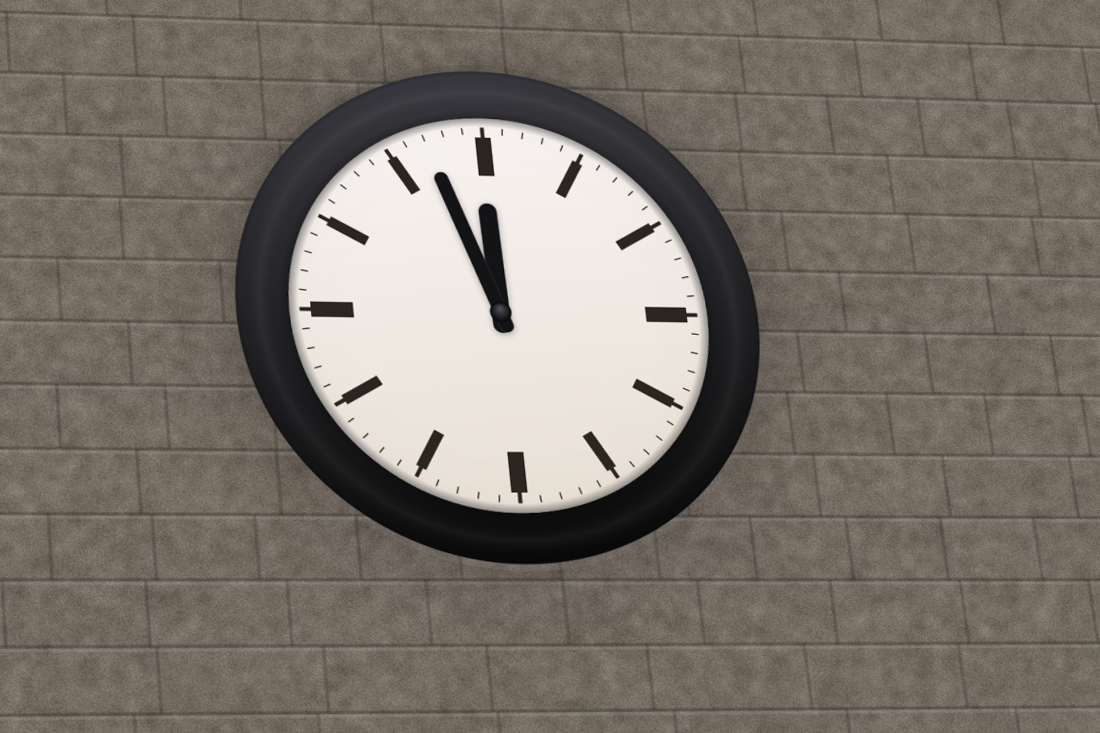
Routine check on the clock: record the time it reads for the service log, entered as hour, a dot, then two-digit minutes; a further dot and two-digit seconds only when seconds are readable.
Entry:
11.57
